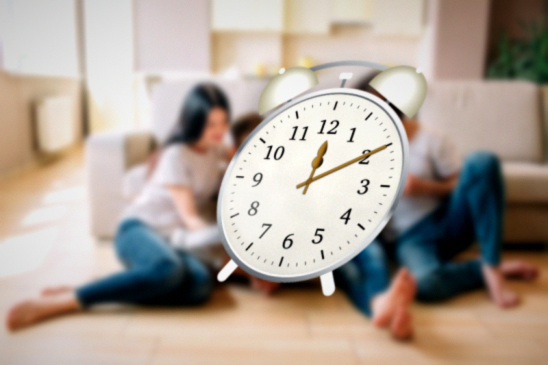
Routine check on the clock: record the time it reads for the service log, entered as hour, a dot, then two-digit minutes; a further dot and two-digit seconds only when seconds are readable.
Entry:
12.10
